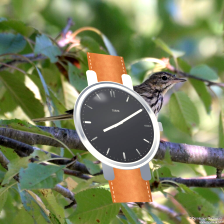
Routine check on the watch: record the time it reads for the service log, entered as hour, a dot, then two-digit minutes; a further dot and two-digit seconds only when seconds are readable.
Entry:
8.10
